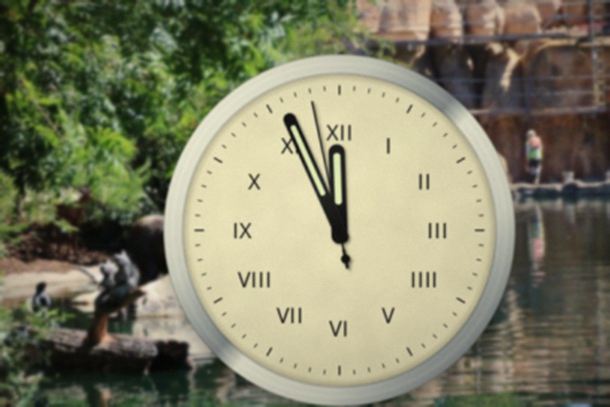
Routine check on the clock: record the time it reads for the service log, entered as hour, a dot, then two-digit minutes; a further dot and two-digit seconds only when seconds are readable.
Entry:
11.55.58
